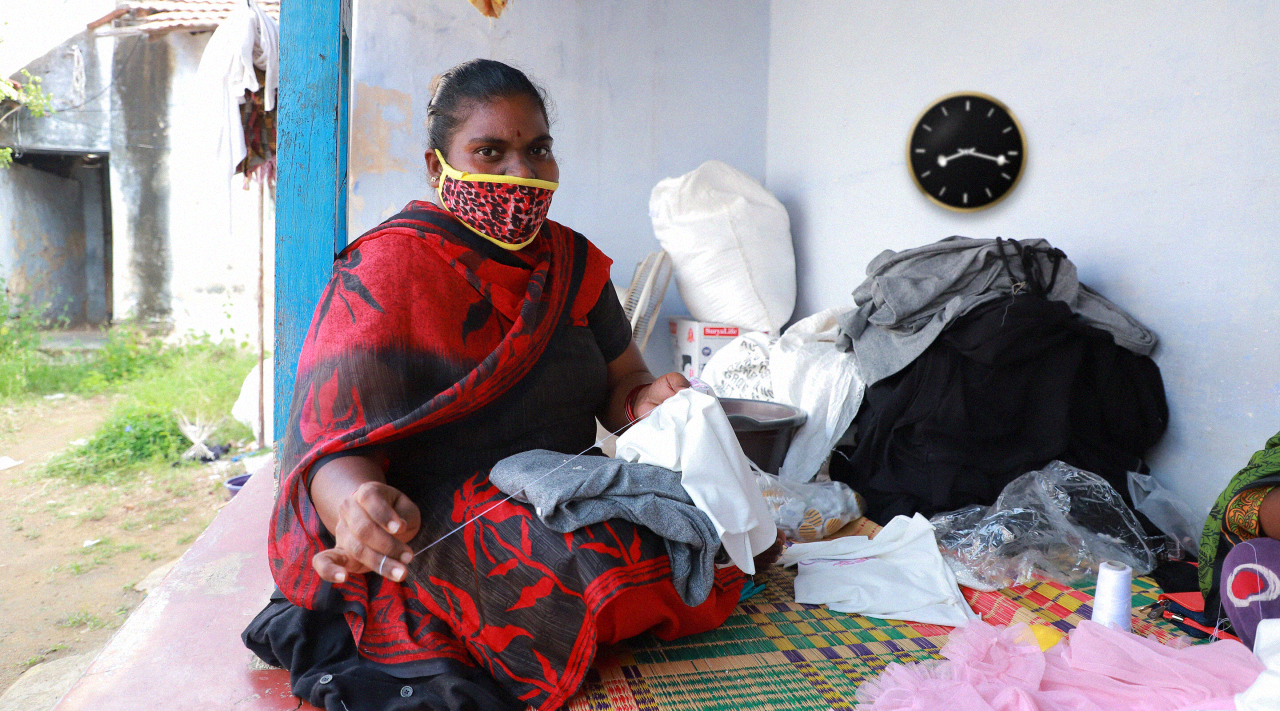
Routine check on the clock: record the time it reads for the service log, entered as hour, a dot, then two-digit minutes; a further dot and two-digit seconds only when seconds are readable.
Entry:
8.17
